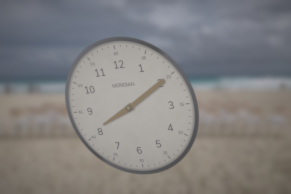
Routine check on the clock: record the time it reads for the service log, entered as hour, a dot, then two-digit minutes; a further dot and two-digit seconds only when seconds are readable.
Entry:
8.10
